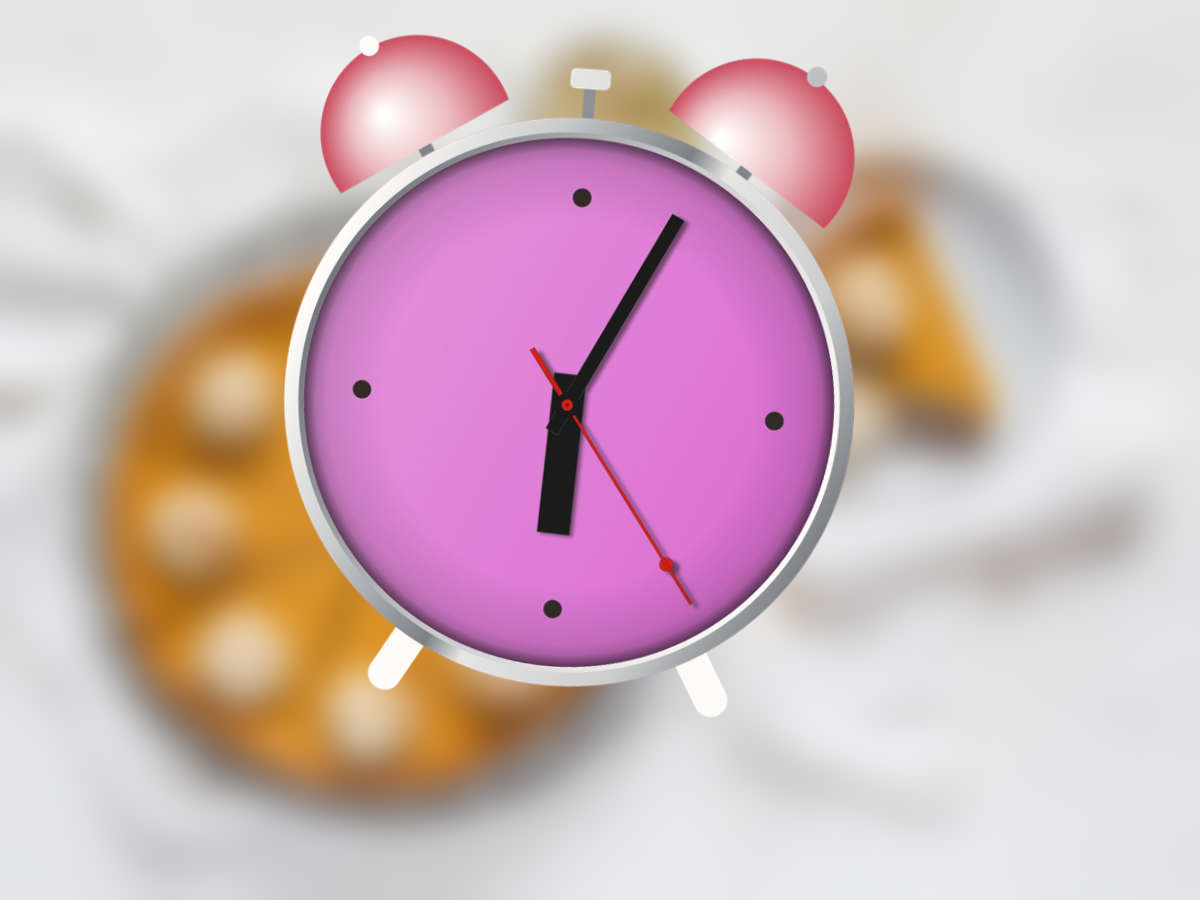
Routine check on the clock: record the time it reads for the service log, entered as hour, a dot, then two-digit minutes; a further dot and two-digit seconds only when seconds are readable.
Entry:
6.04.24
